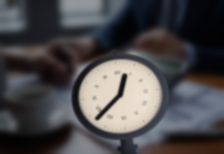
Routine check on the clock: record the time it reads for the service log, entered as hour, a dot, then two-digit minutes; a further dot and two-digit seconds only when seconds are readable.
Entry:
12.38
